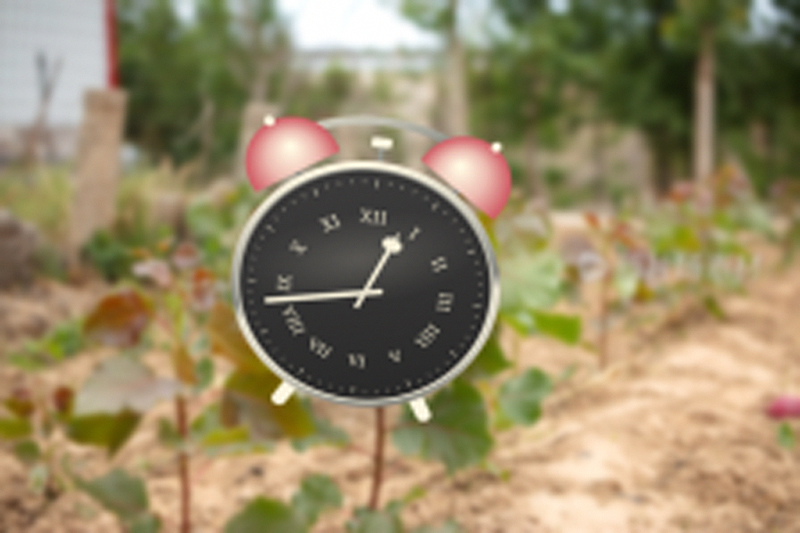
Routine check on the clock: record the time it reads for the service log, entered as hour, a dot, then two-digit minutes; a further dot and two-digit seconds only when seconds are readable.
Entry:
12.43
